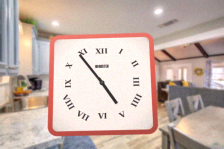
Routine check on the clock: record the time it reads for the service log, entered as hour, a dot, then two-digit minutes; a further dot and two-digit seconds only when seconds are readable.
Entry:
4.54
